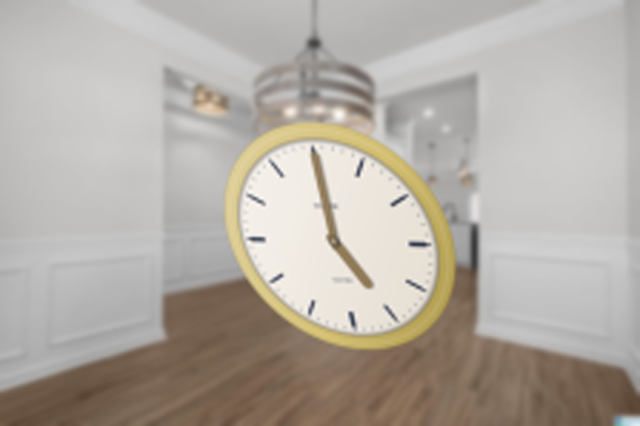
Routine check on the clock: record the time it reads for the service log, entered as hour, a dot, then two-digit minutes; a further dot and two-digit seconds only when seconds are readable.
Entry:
5.00
